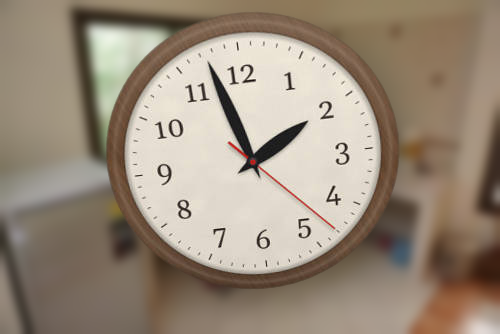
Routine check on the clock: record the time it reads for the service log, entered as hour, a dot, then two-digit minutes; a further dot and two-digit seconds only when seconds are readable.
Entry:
1.57.23
